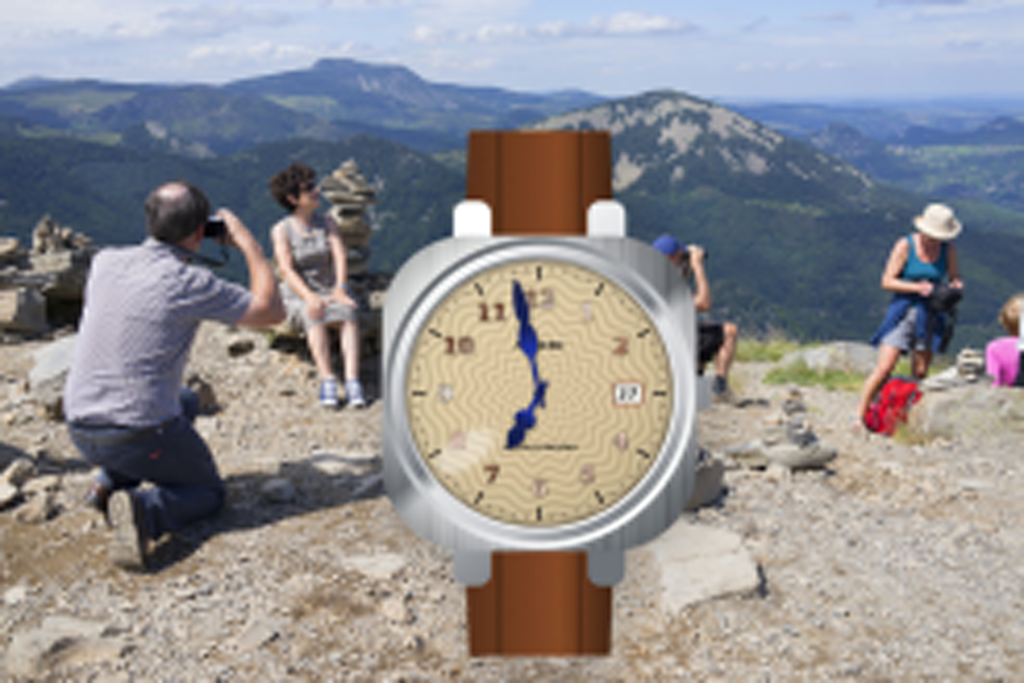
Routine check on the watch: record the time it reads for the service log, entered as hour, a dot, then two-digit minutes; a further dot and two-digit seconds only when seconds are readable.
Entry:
6.58
